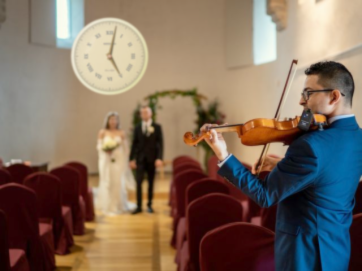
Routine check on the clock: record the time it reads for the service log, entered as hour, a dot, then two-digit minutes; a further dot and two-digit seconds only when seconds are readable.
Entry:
5.02
